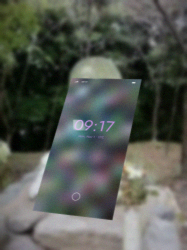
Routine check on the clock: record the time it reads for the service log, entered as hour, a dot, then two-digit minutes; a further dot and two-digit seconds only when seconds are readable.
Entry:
9.17
